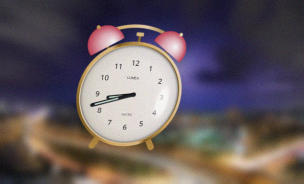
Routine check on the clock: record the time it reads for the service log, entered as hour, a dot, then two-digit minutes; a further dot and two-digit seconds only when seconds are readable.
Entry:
8.42
